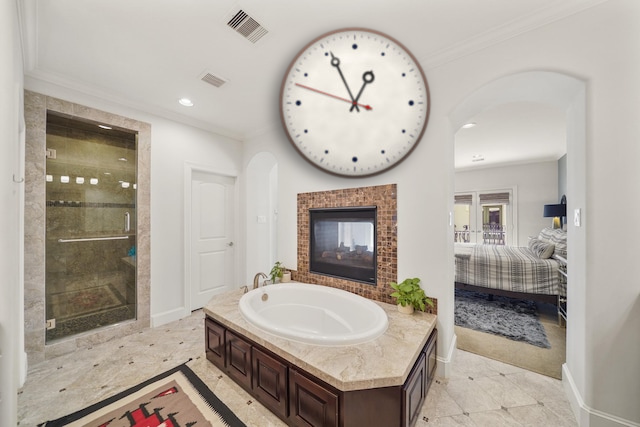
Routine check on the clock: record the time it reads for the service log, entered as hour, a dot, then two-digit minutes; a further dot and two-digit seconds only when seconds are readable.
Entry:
12.55.48
